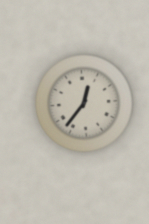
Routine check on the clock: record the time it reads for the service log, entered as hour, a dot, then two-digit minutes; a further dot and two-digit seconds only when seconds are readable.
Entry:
12.37
